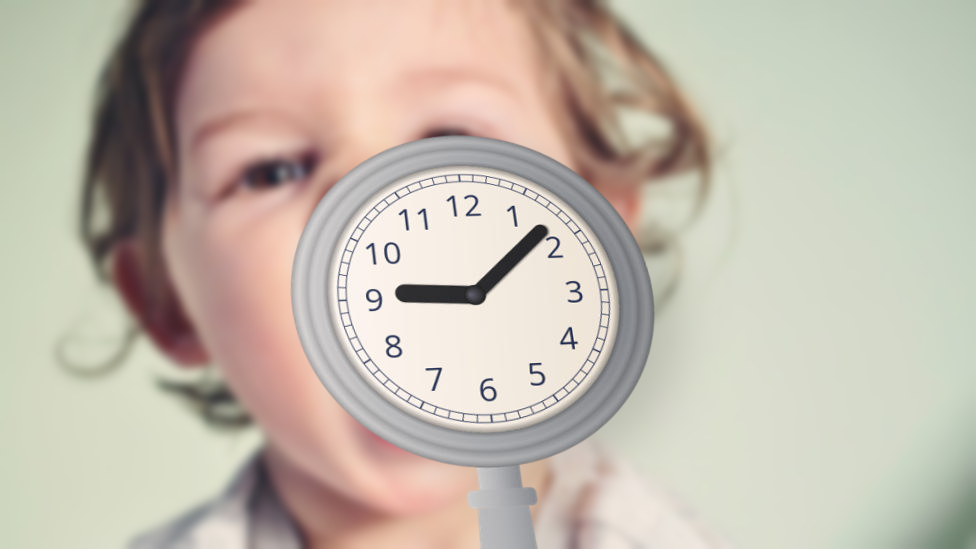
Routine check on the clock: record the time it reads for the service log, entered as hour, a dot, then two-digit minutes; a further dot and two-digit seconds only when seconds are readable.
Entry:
9.08
